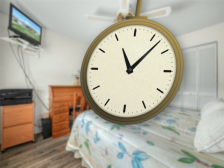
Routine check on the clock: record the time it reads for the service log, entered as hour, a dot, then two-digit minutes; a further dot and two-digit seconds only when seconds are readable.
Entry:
11.07
